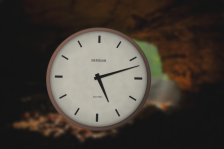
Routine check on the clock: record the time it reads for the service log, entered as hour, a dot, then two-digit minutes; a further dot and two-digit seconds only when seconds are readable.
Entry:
5.12
